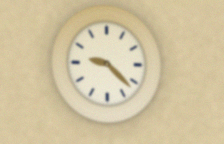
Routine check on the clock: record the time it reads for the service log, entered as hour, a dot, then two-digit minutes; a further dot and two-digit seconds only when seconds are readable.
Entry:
9.22
